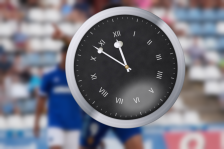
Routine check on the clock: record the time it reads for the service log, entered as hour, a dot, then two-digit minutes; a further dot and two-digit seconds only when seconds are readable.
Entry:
11.53
